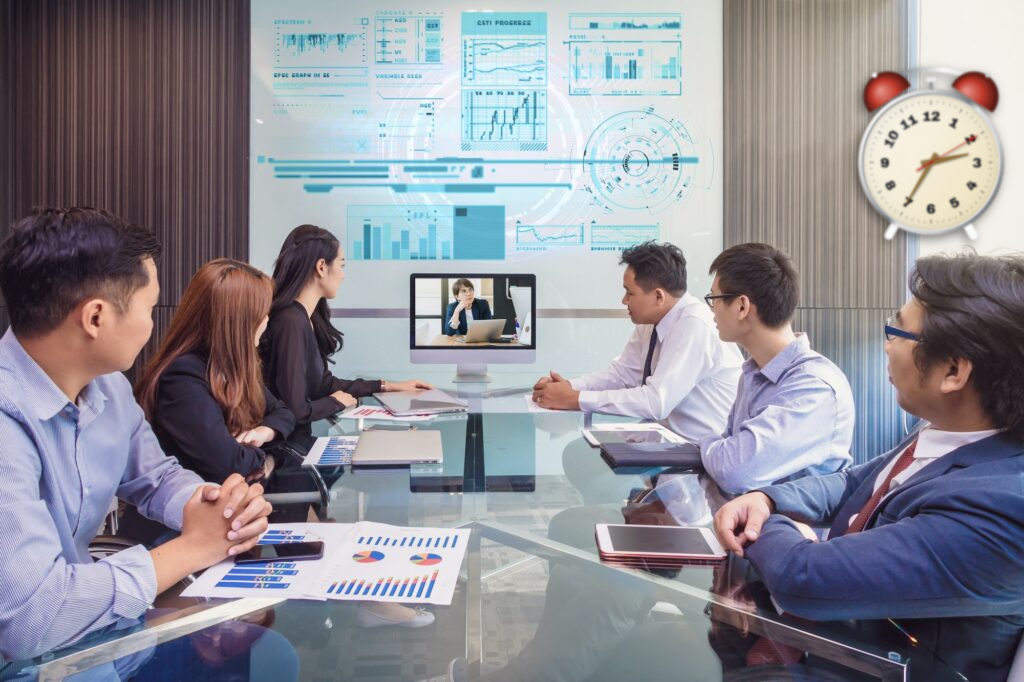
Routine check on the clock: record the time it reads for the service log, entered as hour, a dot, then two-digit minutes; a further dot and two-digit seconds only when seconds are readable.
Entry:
2.35.10
